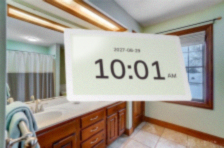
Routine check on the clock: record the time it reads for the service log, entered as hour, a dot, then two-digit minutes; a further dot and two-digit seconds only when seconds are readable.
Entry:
10.01
